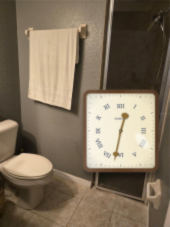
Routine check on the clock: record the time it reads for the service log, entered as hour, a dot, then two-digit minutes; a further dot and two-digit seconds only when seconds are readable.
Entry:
12.32
